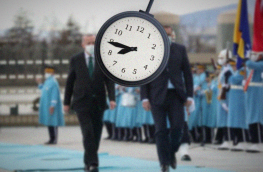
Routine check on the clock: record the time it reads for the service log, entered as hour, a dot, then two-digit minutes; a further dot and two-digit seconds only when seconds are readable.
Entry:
7.44
